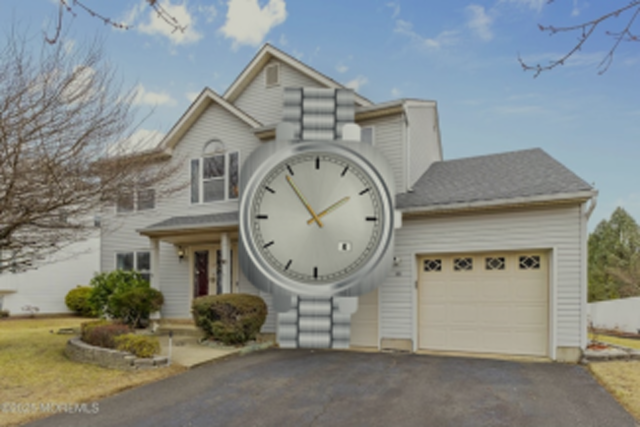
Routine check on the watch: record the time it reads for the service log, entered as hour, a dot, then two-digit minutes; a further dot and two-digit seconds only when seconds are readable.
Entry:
1.54
